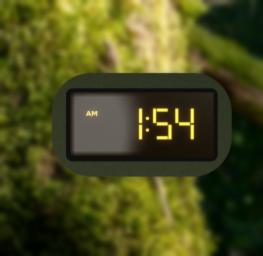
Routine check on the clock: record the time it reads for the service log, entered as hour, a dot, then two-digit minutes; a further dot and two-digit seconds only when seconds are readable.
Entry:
1.54
